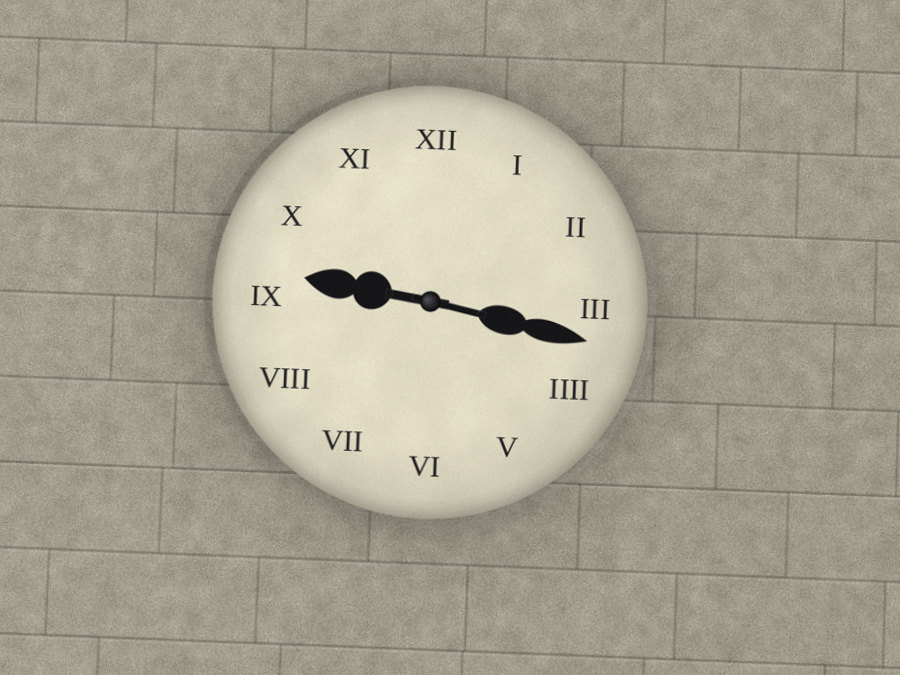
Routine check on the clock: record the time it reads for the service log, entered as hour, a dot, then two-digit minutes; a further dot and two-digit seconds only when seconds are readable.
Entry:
9.17
